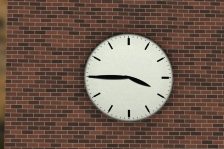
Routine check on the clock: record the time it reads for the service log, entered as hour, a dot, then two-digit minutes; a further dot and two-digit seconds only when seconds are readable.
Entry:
3.45
